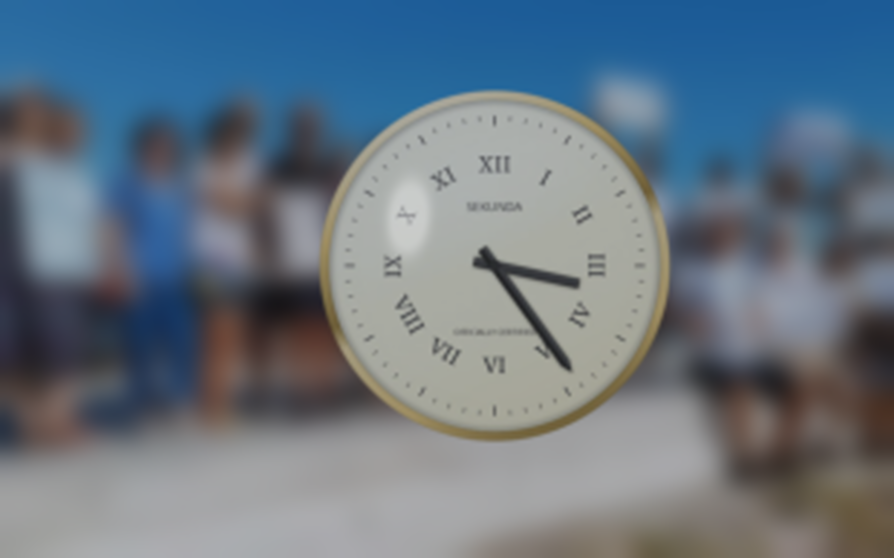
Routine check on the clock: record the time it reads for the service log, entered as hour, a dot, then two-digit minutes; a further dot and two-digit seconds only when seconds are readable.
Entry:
3.24
